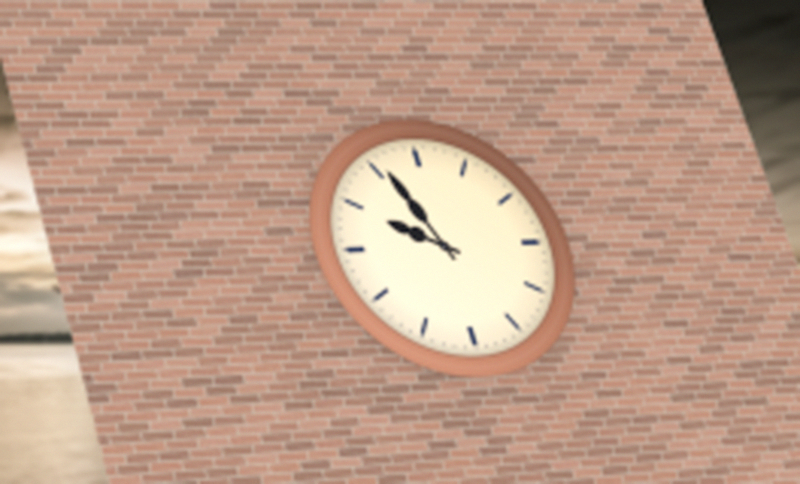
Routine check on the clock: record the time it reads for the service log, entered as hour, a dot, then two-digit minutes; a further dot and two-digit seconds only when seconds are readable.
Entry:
9.56
